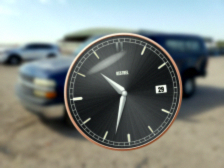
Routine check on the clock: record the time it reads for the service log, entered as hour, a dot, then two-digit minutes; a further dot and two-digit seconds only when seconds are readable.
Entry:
10.33
